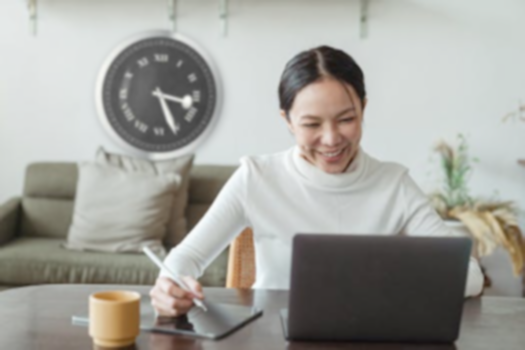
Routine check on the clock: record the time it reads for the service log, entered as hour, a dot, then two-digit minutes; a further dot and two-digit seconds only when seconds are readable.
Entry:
3.26
